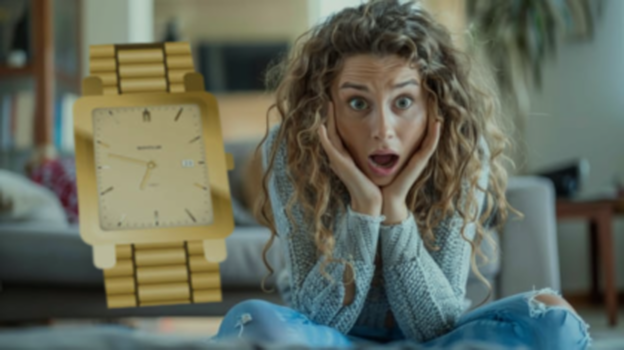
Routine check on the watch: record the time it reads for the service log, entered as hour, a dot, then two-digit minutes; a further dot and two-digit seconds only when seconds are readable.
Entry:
6.48
